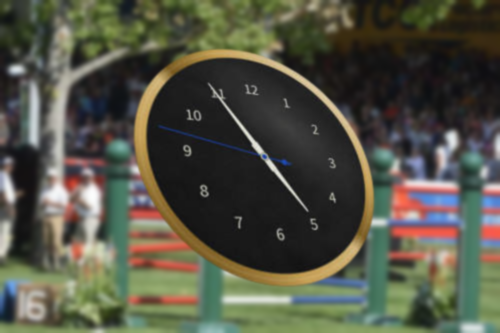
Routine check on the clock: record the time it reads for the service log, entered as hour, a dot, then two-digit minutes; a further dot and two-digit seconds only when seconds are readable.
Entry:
4.54.47
